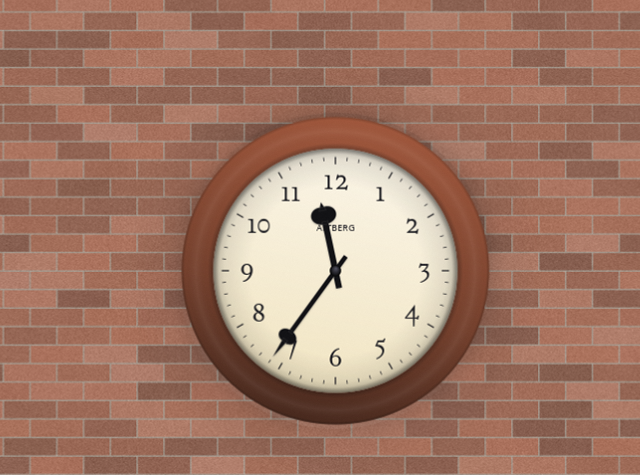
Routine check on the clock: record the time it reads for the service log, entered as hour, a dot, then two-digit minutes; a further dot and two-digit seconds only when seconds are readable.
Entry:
11.36
